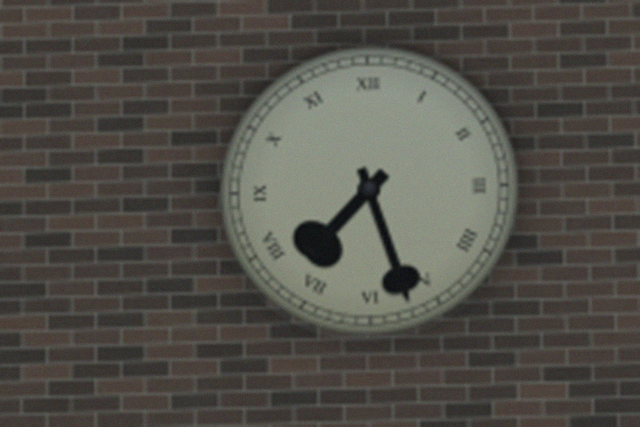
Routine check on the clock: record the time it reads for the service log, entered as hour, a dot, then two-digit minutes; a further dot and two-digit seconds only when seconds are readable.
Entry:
7.27
